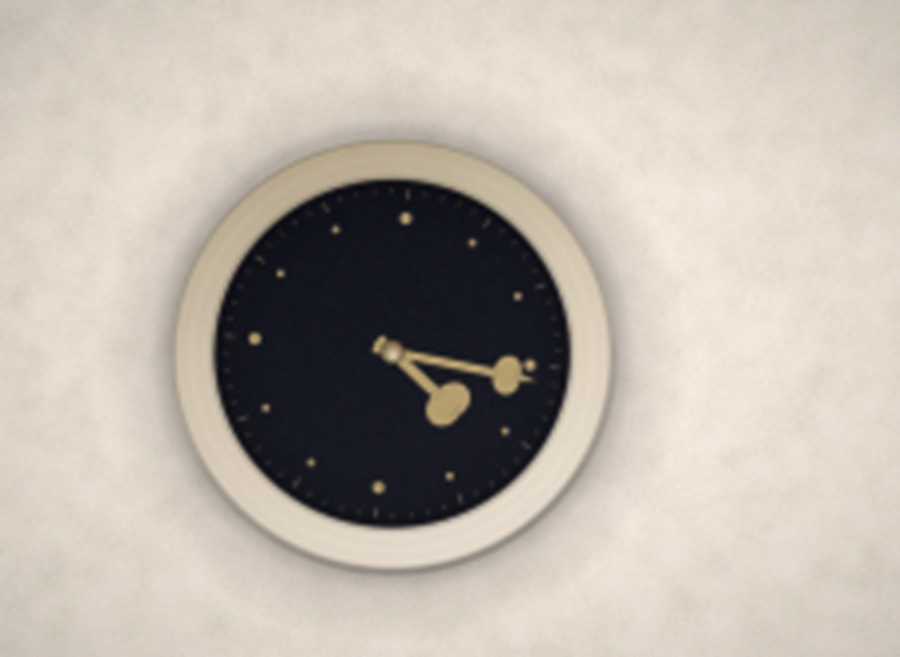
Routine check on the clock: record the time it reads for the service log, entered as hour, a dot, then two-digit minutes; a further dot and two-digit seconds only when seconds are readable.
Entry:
4.16
